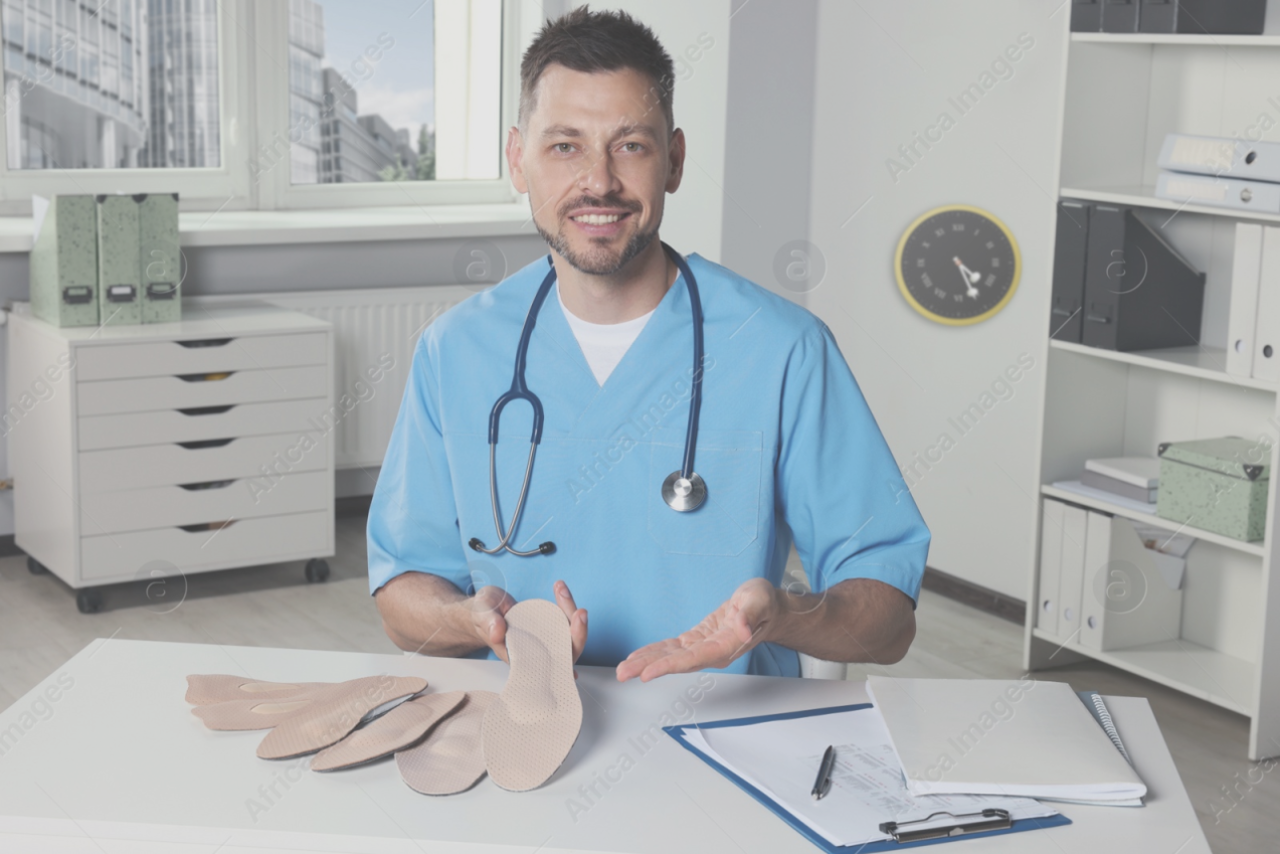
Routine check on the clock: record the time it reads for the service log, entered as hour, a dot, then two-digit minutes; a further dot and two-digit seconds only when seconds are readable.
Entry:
4.26
